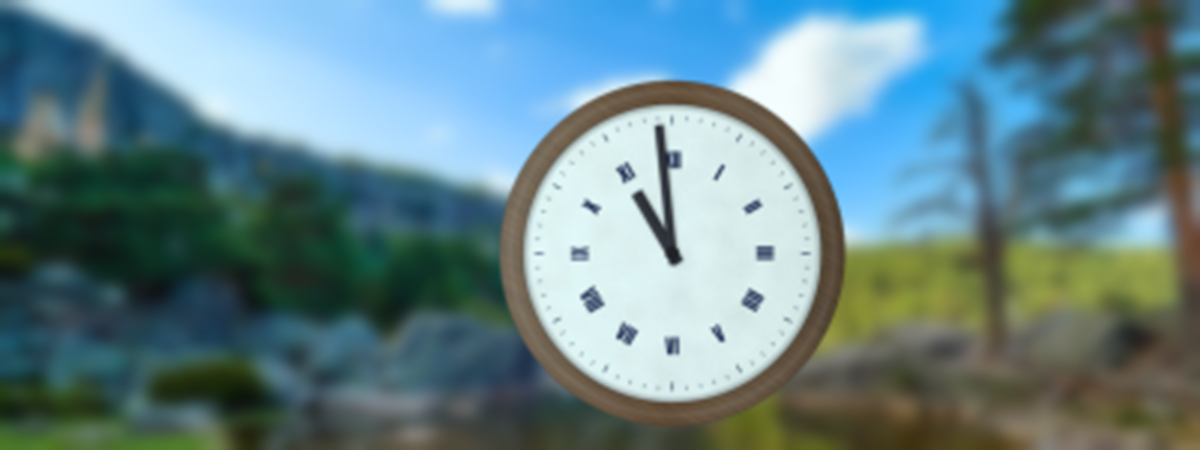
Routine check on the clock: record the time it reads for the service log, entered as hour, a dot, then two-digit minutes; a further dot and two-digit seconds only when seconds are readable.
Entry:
10.59
